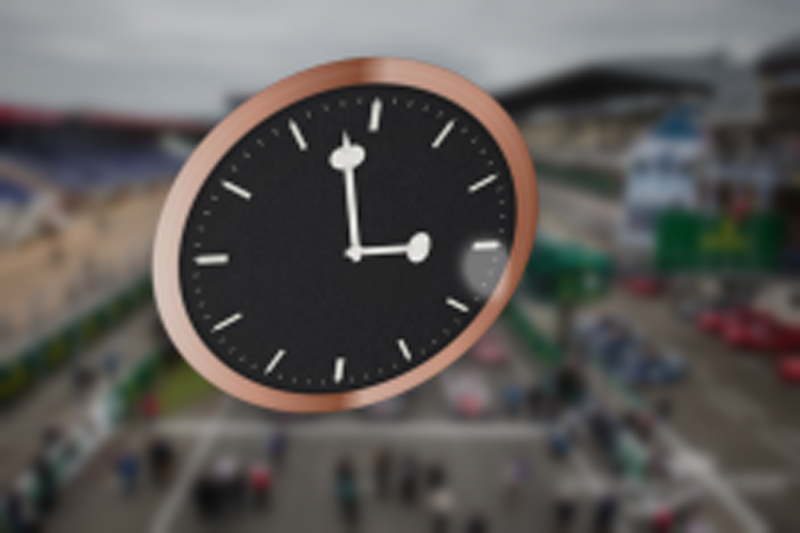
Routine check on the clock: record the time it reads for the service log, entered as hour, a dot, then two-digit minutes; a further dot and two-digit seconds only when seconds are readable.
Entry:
2.58
